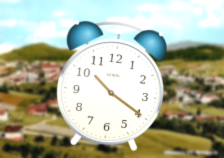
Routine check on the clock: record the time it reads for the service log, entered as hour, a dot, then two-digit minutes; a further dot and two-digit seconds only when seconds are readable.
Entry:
10.20
